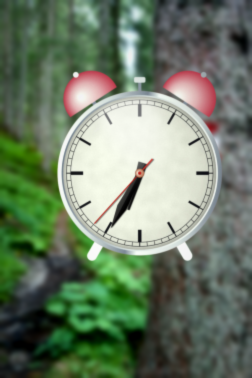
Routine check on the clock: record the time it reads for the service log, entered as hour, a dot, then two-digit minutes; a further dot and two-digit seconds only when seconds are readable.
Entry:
6.34.37
